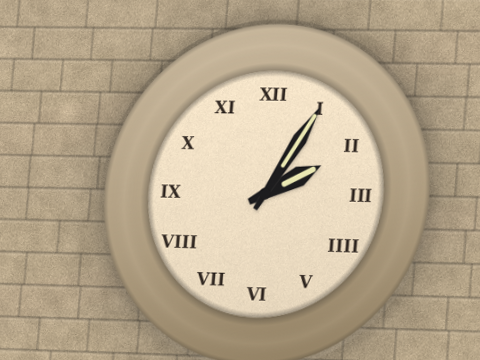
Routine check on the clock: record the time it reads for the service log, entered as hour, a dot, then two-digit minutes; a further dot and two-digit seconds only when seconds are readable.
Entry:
2.05
